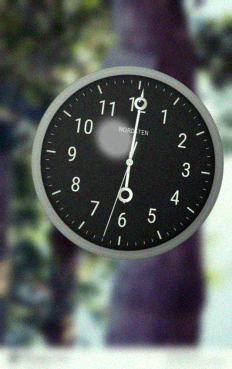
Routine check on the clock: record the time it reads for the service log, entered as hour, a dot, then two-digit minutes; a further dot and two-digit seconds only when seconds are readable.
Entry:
6.00.32
